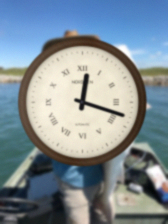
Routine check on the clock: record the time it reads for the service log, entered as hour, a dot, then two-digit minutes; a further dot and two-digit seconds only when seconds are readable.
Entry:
12.18
